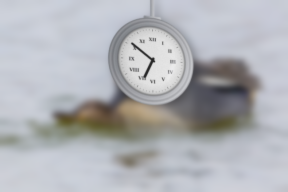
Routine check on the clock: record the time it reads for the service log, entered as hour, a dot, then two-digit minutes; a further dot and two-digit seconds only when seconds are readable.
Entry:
6.51
